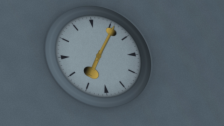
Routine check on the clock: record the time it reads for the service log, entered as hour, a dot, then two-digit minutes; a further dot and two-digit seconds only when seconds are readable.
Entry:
7.06
